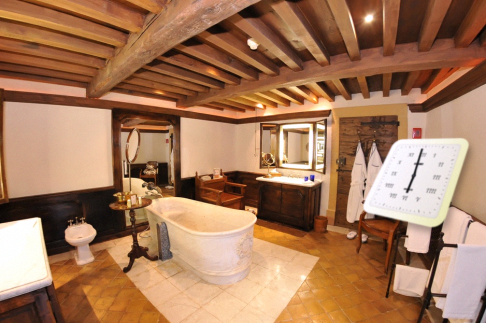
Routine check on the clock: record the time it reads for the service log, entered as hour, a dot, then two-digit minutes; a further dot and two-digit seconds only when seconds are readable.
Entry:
5.59
